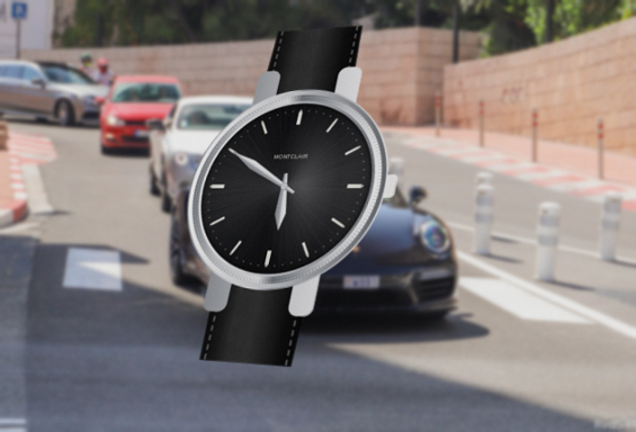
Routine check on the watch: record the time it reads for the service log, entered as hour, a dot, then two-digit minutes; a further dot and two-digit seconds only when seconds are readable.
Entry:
5.50
